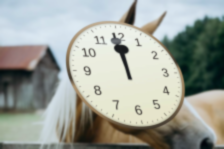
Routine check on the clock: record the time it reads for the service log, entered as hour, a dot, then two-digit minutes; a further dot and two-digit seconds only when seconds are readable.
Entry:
11.59
